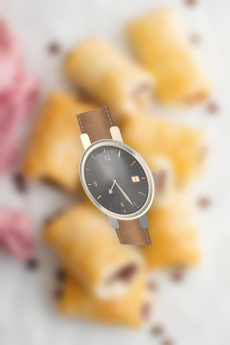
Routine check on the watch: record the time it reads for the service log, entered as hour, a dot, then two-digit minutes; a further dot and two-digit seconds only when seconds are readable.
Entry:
7.26
